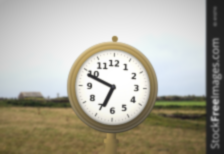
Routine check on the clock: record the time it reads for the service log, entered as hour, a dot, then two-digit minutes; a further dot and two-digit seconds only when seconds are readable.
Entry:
6.49
